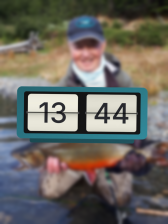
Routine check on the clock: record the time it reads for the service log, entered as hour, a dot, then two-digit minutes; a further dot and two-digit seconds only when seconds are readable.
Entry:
13.44
